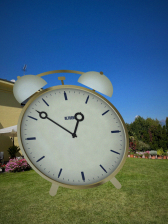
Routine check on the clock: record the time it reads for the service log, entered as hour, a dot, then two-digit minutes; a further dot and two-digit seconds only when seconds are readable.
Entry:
12.52
